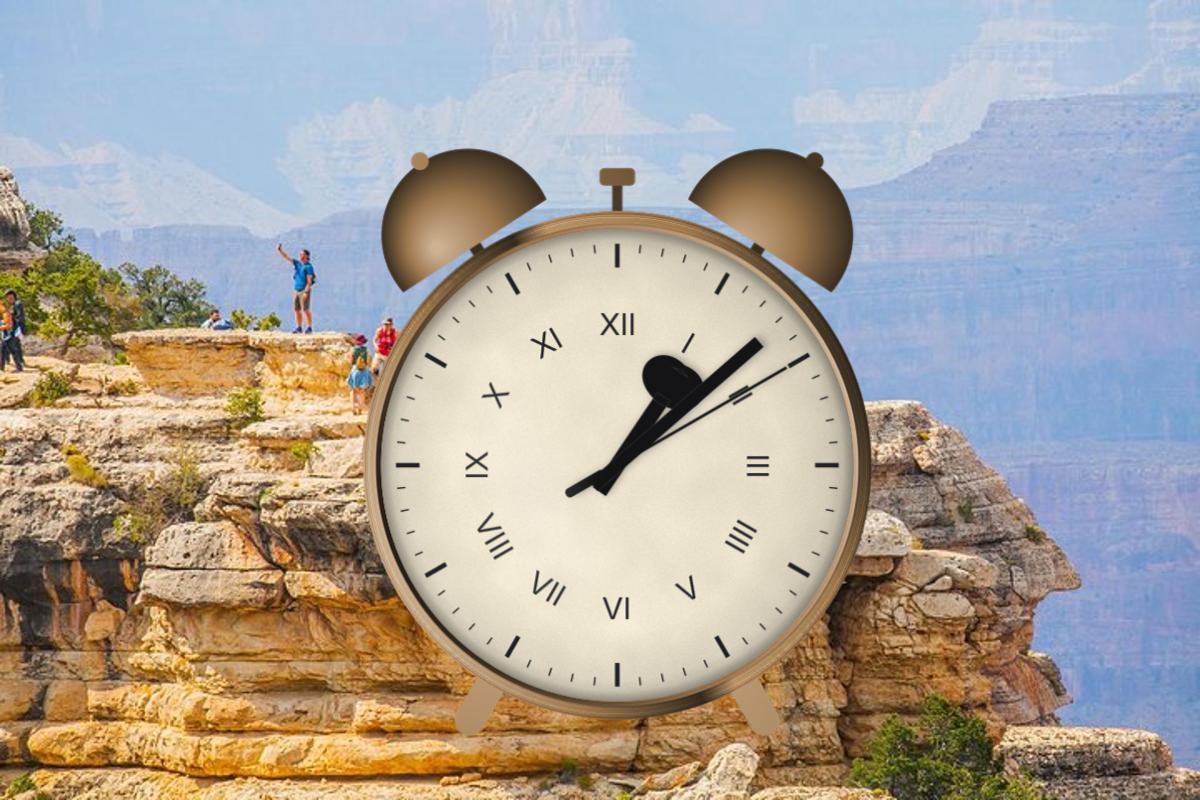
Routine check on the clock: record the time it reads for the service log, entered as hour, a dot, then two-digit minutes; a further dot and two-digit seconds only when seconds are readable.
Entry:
1.08.10
